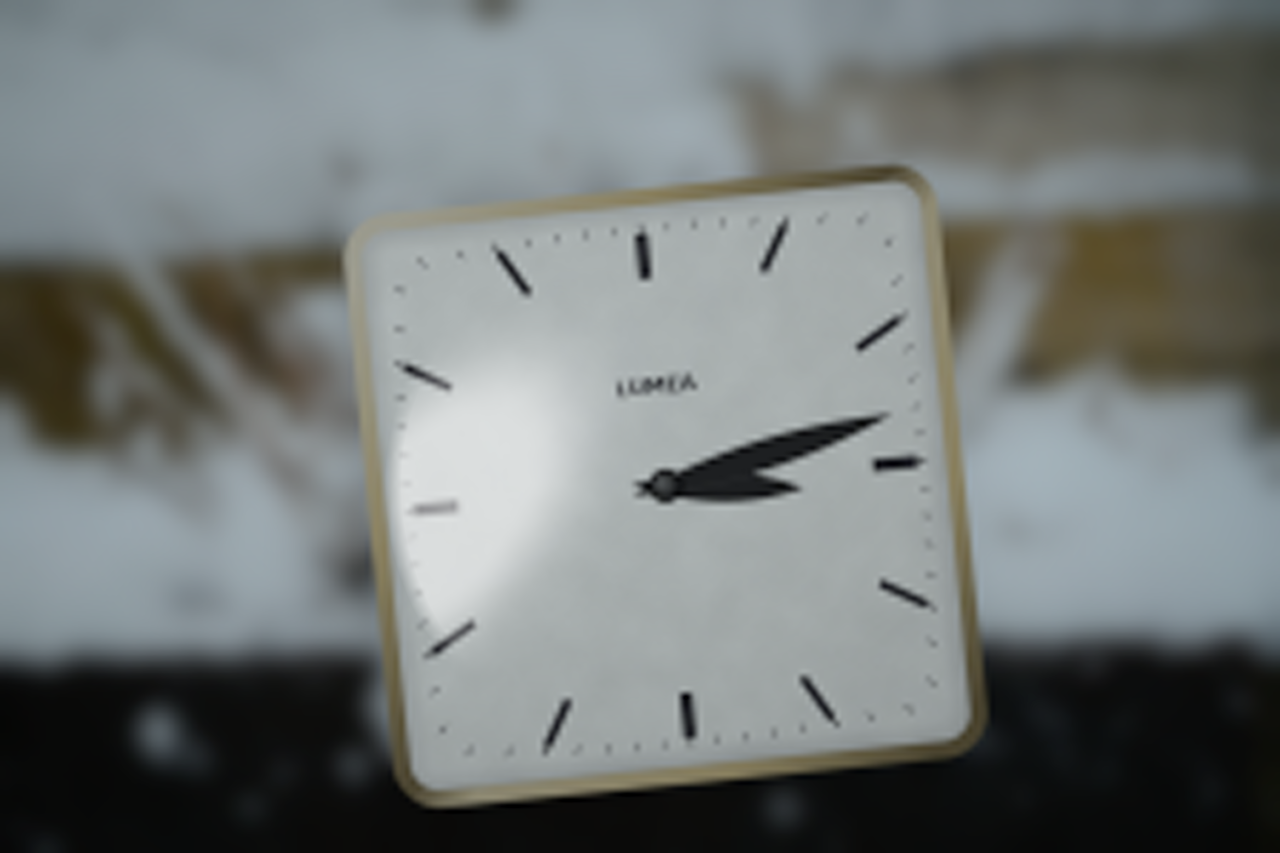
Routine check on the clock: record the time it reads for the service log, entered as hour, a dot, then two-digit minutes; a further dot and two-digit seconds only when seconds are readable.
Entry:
3.13
